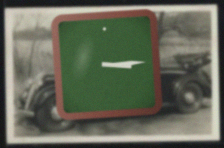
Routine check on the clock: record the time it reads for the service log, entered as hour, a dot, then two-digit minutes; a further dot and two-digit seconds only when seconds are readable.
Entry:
3.15
